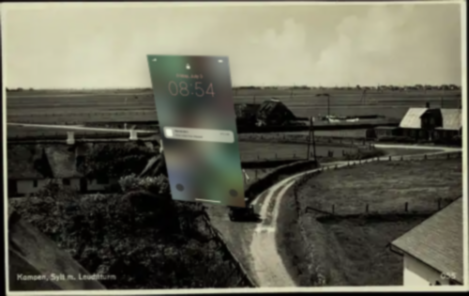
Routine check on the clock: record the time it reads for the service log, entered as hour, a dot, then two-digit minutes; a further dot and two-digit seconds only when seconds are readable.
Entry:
8.54
